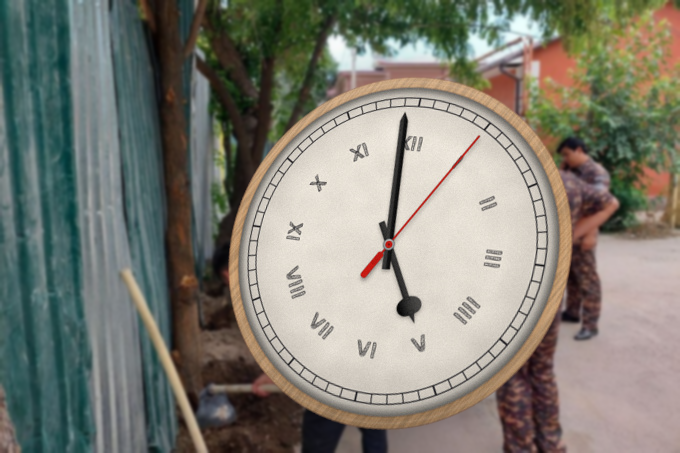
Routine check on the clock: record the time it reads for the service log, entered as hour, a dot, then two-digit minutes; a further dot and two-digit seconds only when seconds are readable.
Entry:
4.59.05
